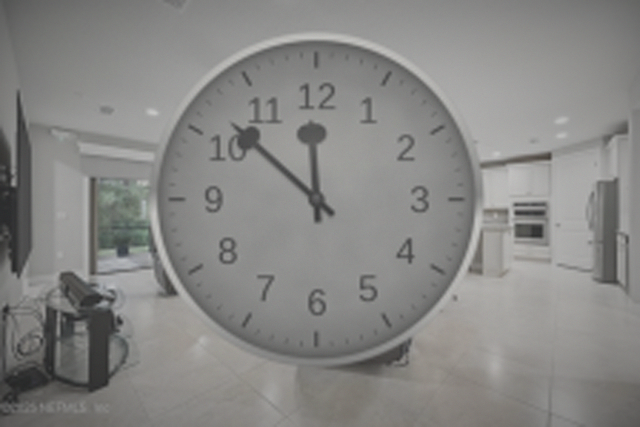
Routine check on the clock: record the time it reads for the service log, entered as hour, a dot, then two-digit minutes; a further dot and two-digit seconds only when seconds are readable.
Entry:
11.52
